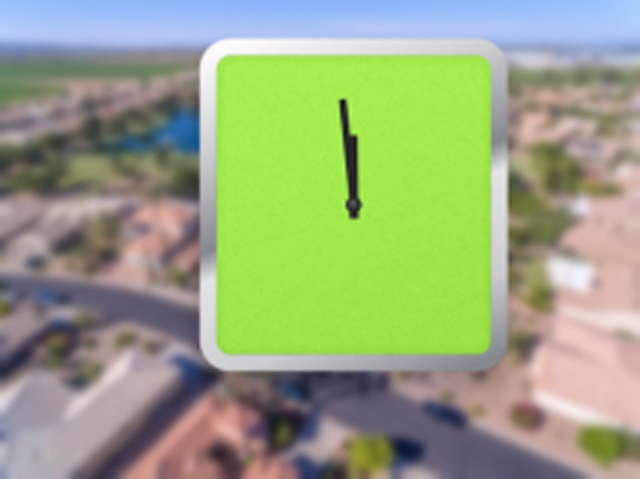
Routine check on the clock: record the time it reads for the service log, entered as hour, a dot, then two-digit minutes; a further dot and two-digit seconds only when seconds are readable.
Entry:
11.59
